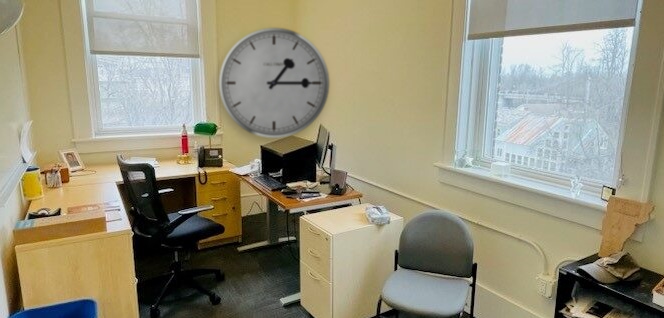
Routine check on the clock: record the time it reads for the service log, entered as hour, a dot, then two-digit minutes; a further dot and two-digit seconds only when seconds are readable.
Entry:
1.15
